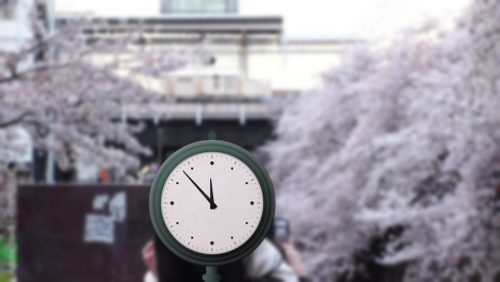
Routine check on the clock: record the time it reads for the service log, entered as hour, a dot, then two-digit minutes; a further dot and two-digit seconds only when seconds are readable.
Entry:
11.53
